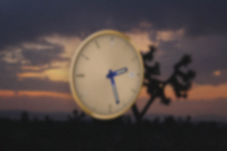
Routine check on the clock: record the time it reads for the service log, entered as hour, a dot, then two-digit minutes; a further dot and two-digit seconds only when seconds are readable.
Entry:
2.27
